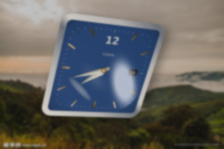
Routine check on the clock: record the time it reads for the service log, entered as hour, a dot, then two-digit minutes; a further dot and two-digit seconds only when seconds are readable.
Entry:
7.42
